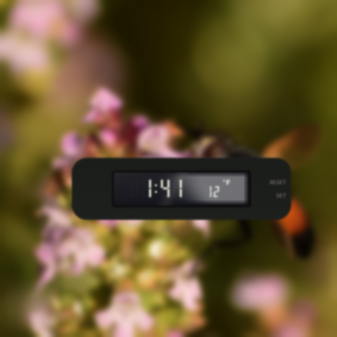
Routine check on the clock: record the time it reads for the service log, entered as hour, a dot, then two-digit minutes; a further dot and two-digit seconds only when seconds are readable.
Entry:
1.41
